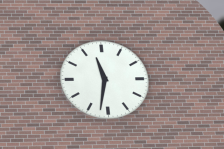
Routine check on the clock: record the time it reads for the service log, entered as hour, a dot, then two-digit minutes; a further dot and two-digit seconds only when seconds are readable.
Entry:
11.32
